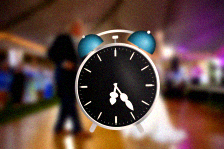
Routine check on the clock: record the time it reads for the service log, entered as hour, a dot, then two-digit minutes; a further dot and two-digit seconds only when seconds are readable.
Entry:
6.24
